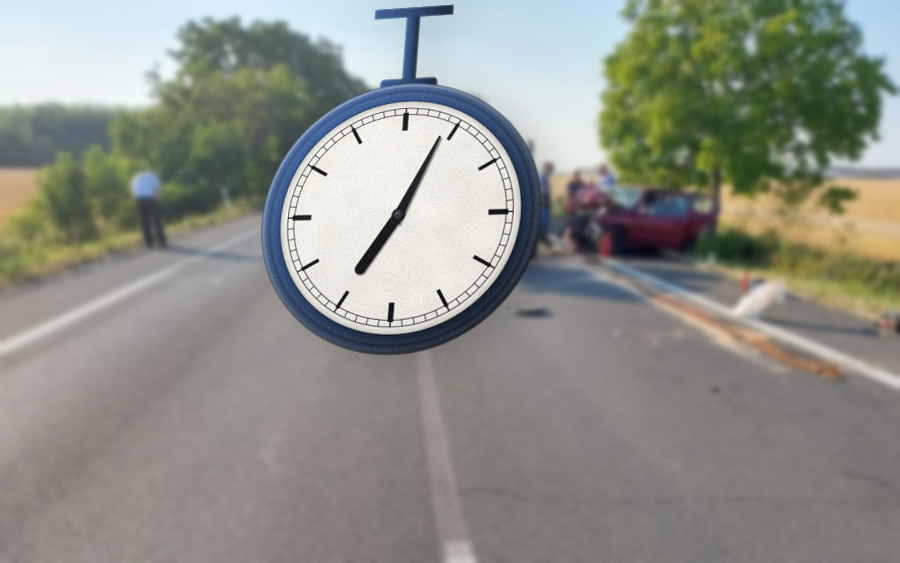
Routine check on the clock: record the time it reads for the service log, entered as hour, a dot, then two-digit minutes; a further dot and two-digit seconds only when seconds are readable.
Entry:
7.04
